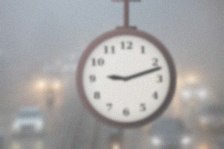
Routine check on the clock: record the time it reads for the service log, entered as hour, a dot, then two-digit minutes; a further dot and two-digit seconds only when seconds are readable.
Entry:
9.12
